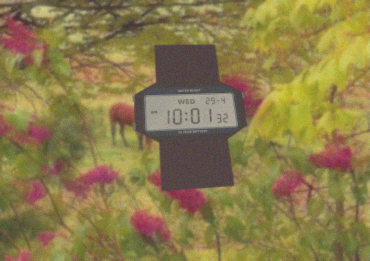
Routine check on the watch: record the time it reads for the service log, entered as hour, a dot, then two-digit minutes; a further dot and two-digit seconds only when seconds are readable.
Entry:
10.01.32
